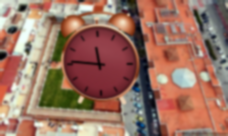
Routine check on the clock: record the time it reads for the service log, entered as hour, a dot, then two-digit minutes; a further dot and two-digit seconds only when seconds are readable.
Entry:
11.46
